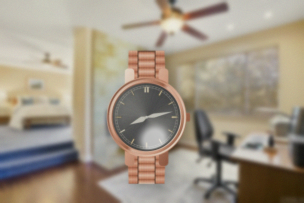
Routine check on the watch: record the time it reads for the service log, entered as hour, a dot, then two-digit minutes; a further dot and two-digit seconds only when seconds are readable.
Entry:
8.13
